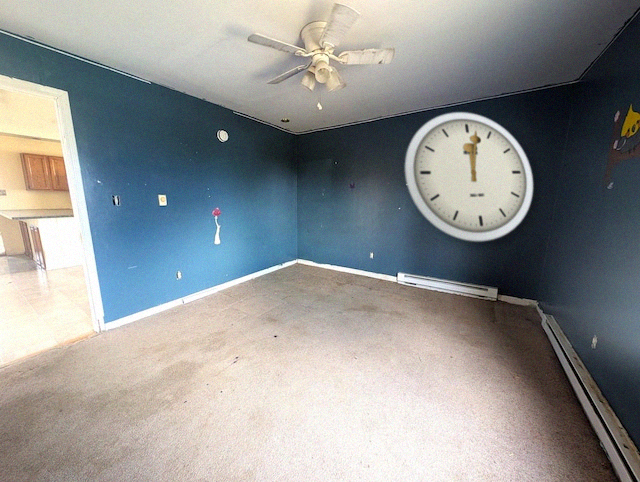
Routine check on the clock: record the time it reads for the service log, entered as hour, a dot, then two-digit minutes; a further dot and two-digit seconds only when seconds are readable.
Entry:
12.02
